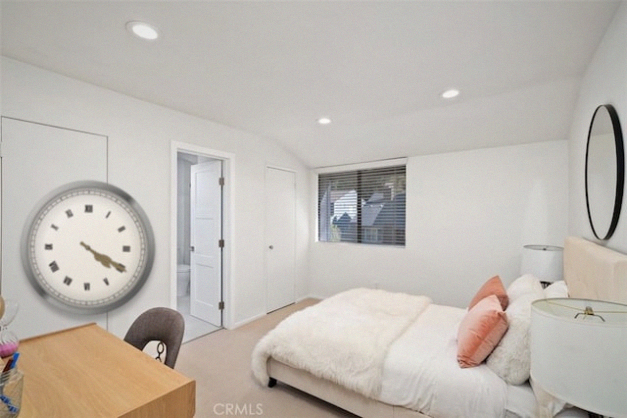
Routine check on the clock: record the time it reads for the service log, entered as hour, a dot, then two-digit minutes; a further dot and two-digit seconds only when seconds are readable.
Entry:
4.20
